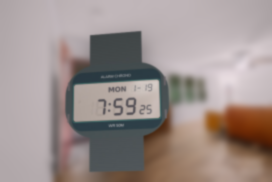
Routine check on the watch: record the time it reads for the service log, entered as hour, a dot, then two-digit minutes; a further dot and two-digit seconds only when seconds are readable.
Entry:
7.59
